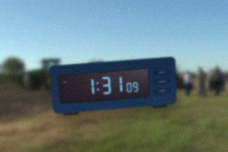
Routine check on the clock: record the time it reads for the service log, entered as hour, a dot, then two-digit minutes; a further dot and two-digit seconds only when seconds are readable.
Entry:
1.31
